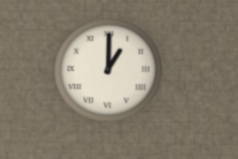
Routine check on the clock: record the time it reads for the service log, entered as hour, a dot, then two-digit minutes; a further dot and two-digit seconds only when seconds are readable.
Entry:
1.00
